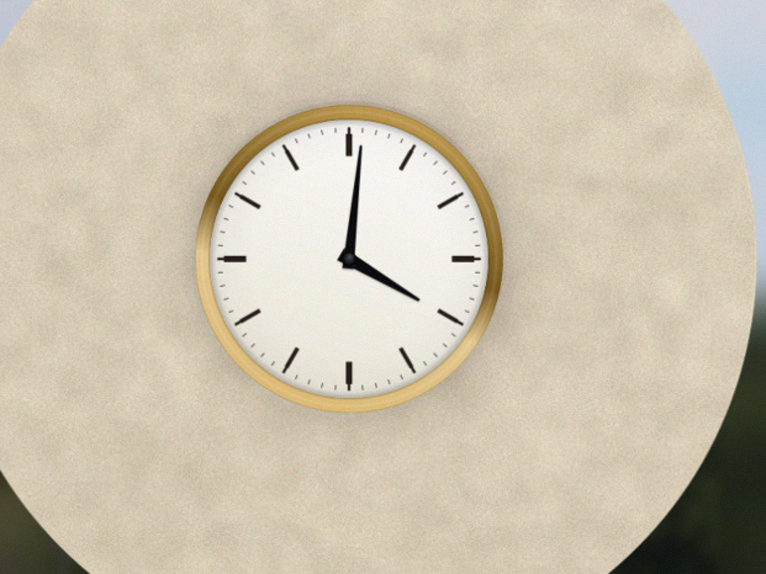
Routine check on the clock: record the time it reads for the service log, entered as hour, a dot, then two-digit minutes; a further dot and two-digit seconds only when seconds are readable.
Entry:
4.01
